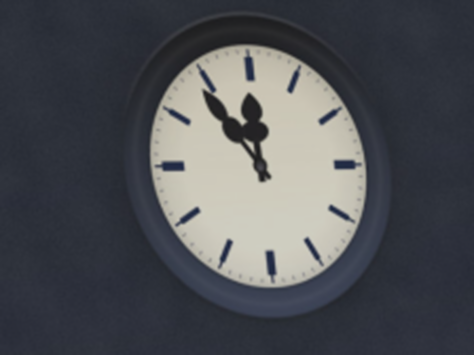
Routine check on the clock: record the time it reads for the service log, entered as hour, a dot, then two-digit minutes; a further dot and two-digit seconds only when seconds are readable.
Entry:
11.54
